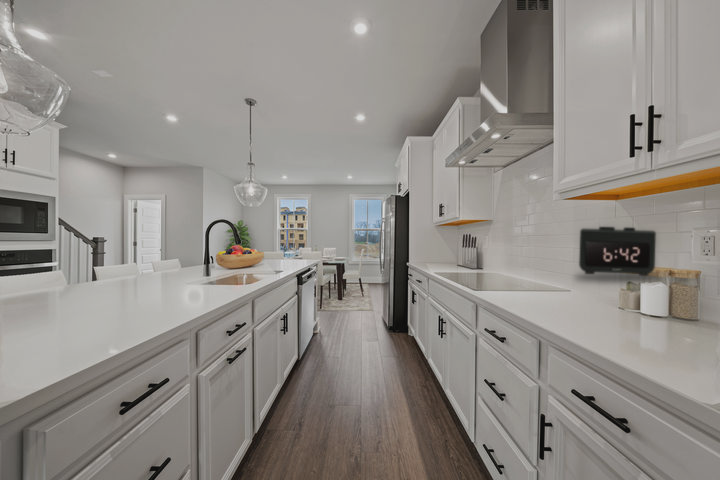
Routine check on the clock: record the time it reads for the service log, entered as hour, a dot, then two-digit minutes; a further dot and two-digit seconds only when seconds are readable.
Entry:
6.42
